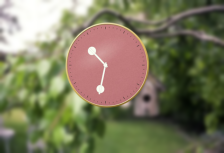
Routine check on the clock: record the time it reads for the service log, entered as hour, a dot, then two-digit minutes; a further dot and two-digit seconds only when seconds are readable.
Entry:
10.32
